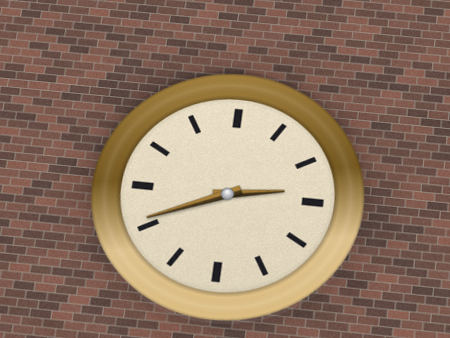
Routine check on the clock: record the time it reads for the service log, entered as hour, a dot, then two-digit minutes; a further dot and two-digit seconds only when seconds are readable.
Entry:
2.41
